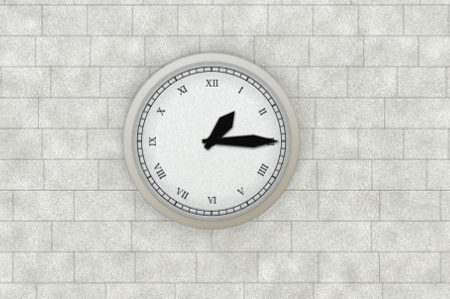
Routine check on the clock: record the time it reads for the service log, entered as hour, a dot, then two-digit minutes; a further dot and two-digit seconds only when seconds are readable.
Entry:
1.15
